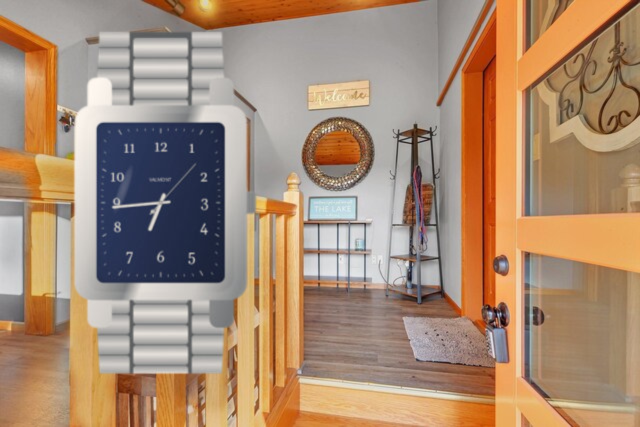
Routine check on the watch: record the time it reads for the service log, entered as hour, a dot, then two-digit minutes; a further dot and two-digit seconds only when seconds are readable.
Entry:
6.44.07
